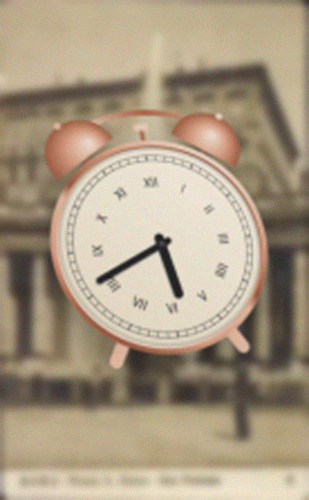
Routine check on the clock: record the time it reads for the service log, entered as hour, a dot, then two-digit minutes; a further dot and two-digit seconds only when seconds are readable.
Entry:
5.41
